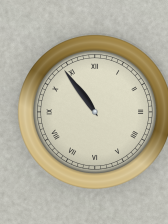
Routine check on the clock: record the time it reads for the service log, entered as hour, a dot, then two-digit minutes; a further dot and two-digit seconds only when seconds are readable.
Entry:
10.54
